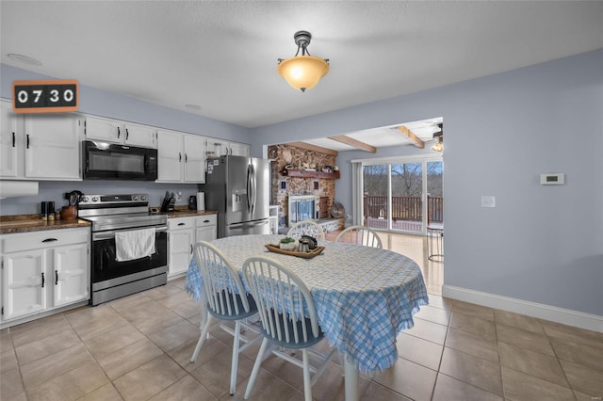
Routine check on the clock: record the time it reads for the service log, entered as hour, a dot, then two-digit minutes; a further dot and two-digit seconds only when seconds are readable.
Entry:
7.30
